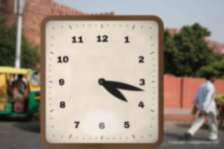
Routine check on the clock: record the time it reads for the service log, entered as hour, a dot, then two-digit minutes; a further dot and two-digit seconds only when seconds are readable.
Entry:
4.17
